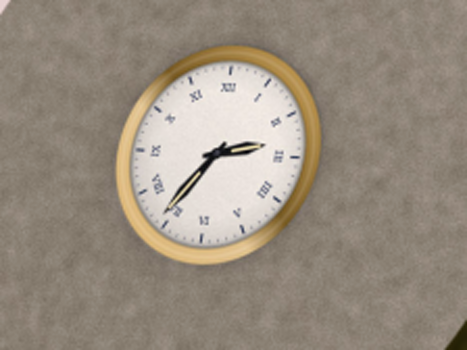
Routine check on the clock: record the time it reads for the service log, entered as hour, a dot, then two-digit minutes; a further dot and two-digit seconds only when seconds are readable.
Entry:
2.36
